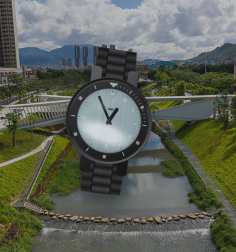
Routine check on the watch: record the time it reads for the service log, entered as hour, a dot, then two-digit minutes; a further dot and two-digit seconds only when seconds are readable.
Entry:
12.55
